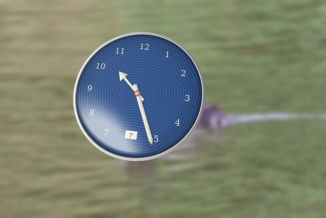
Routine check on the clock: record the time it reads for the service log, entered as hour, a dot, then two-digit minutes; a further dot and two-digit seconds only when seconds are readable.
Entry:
10.26
